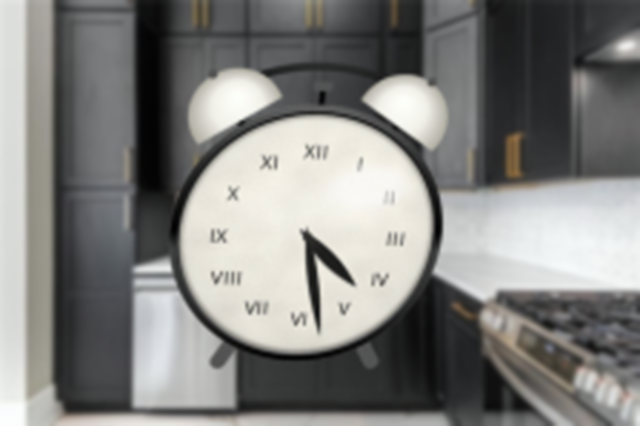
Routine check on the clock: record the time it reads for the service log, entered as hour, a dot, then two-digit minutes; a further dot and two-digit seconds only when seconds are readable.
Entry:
4.28
